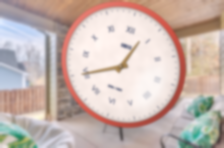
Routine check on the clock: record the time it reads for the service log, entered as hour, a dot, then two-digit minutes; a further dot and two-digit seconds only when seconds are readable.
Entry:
12.40
